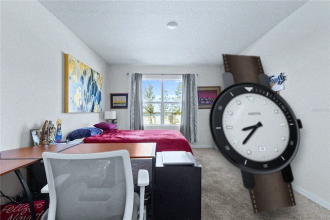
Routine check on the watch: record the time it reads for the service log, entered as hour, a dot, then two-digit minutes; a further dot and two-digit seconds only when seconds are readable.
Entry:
8.38
